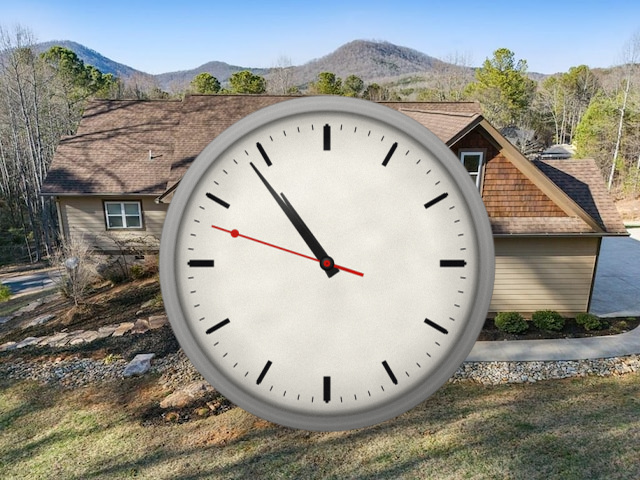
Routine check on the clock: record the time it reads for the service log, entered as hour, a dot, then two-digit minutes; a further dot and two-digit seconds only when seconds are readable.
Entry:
10.53.48
